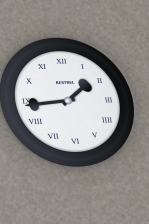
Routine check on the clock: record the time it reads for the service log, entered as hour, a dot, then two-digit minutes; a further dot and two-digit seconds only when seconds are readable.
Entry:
1.44
